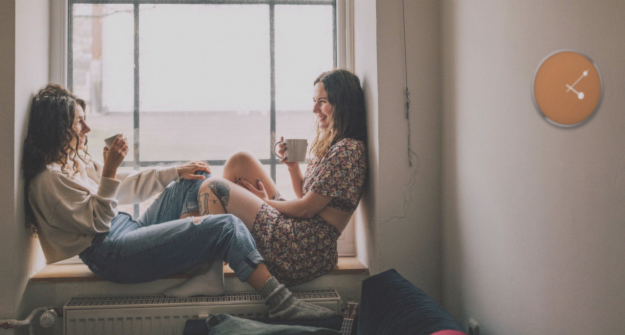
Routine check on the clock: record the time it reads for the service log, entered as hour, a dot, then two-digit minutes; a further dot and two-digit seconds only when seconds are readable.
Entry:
4.08
